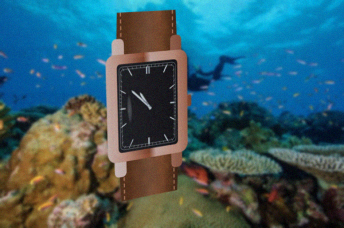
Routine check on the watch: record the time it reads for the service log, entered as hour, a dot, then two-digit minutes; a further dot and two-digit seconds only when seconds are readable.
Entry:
10.52
